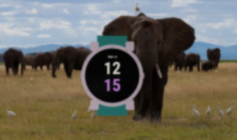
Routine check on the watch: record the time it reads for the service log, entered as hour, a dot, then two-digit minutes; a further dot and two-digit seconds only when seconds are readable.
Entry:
12.15
